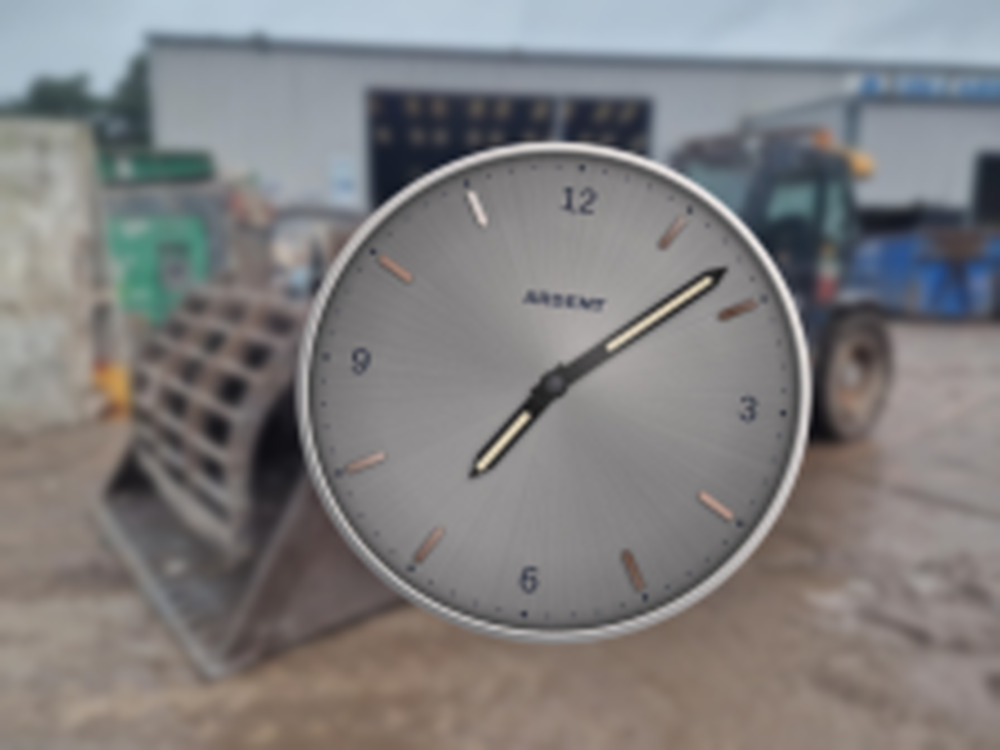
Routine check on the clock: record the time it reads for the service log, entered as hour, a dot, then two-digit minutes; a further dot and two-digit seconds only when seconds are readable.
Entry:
7.08
